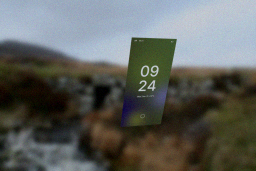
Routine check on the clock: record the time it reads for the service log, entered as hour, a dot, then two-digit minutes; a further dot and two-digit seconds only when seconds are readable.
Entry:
9.24
